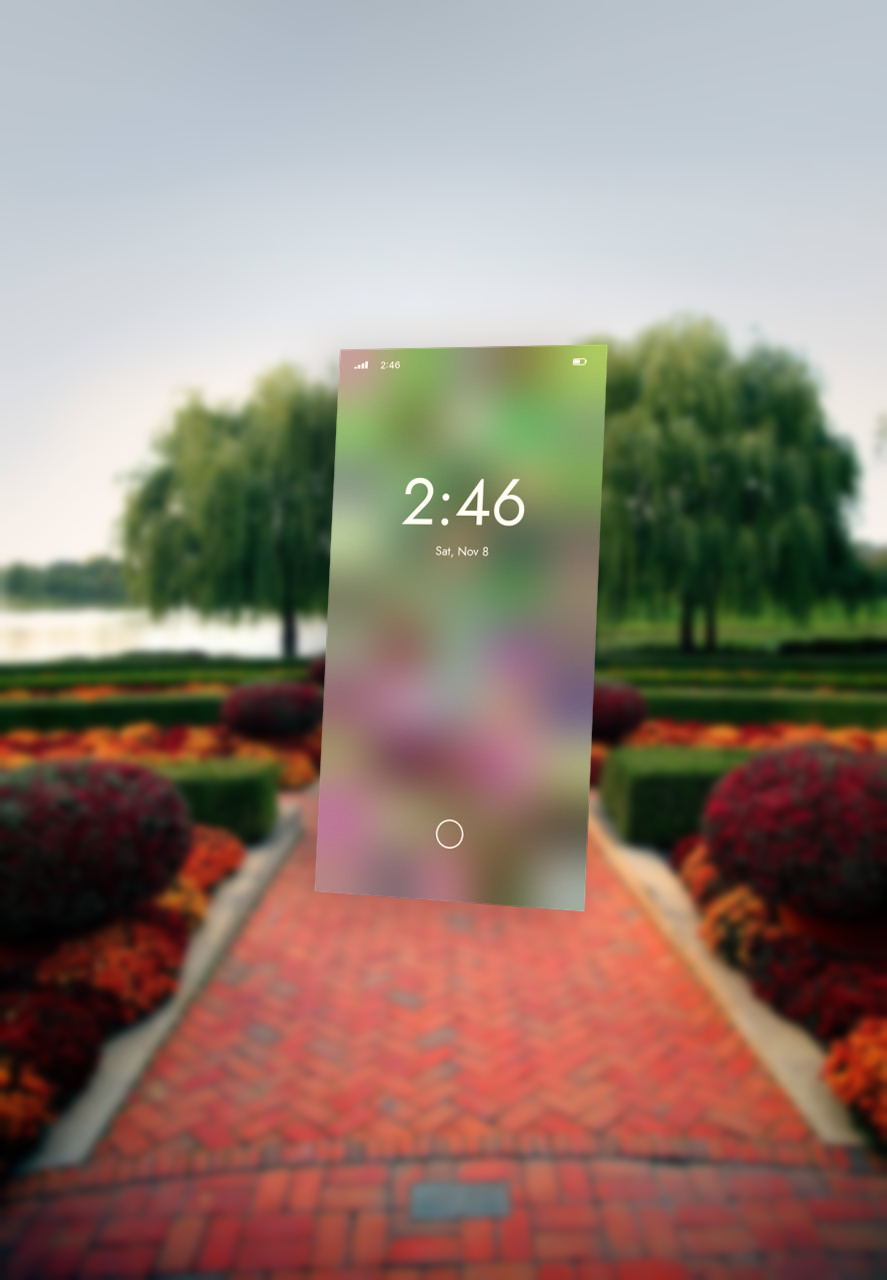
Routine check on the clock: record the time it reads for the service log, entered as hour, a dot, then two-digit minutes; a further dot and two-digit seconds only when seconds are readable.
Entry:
2.46
